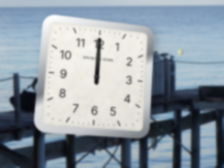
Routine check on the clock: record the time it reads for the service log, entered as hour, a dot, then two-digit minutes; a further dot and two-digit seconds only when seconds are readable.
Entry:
12.00
